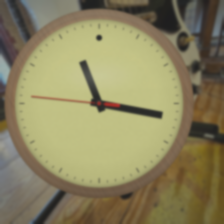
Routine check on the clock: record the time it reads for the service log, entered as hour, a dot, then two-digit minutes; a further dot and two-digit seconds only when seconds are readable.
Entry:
11.16.46
